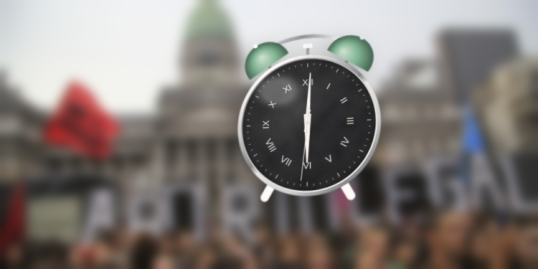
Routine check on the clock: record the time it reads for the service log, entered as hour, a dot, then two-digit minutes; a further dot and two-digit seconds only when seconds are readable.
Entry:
6.00.31
